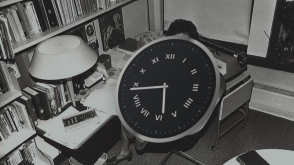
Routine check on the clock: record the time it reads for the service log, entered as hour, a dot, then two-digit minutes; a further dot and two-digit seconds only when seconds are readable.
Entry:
5.44
